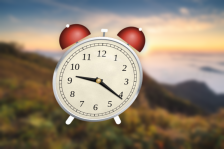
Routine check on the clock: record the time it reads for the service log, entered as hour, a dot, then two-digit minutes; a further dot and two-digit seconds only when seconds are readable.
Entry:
9.21
